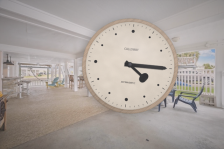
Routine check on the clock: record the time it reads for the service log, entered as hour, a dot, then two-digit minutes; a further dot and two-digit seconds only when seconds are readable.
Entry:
4.15
